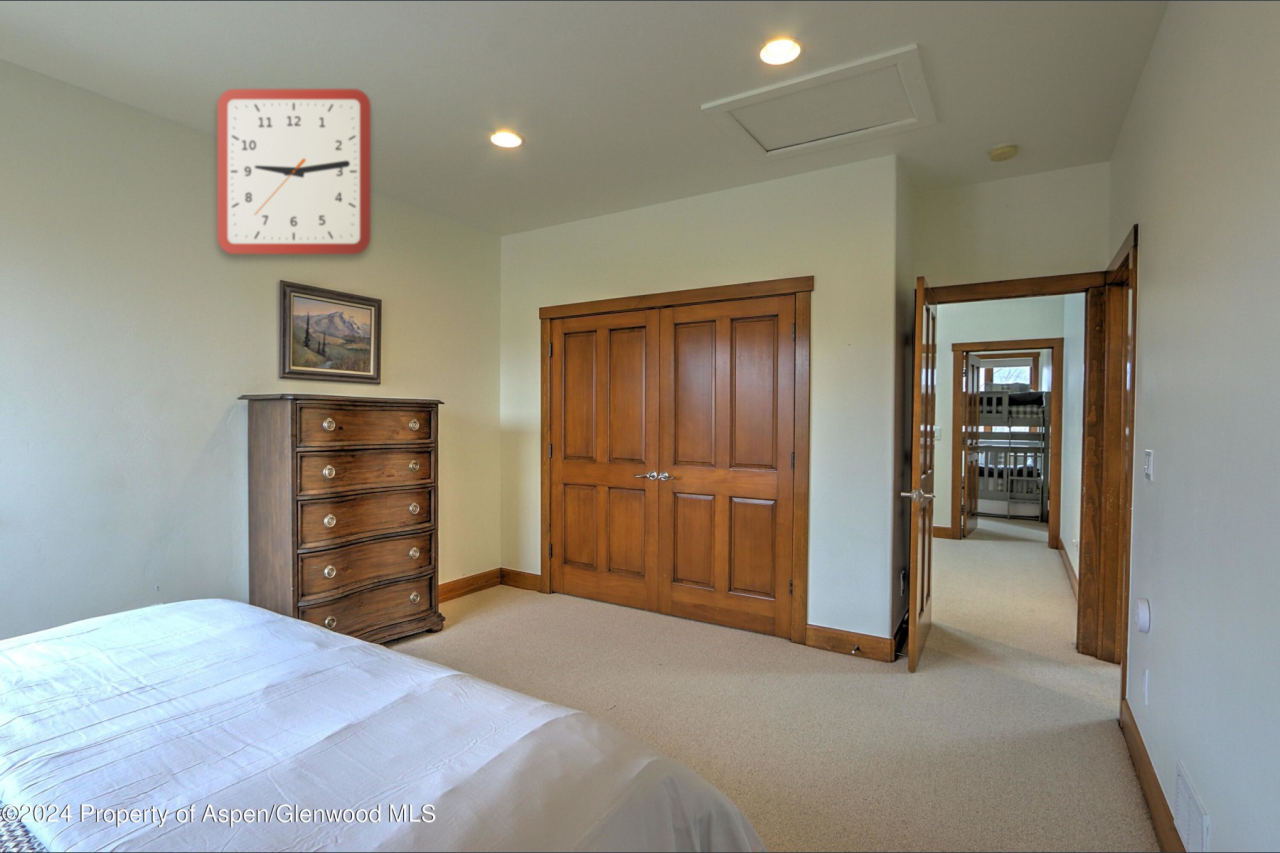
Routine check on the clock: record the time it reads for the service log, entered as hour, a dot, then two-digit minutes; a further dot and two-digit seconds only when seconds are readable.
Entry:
9.13.37
